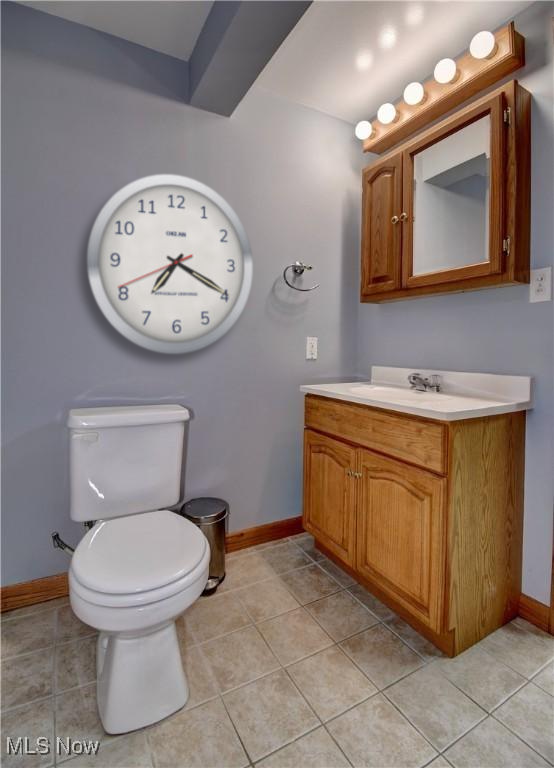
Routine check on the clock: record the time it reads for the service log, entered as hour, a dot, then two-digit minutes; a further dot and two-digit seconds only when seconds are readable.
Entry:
7.19.41
